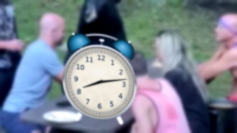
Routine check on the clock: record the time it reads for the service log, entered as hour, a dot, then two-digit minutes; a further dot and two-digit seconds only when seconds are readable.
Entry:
8.13
